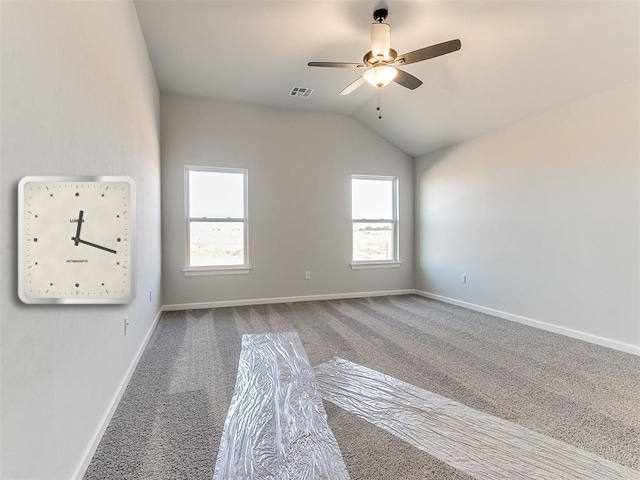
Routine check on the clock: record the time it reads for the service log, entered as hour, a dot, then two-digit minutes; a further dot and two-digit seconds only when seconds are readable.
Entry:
12.18
